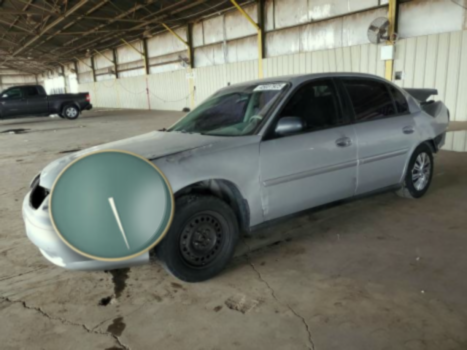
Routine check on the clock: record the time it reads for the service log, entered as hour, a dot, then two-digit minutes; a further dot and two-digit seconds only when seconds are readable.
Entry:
5.27
